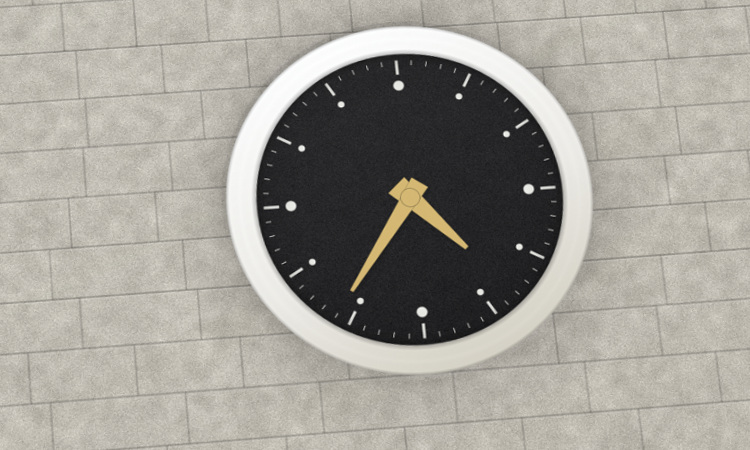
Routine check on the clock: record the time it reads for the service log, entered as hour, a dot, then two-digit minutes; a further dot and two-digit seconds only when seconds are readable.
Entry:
4.36
